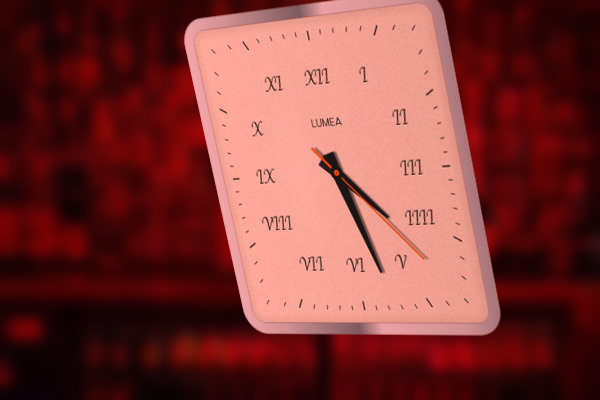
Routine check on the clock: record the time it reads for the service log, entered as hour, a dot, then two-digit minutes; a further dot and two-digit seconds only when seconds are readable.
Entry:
4.27.23
